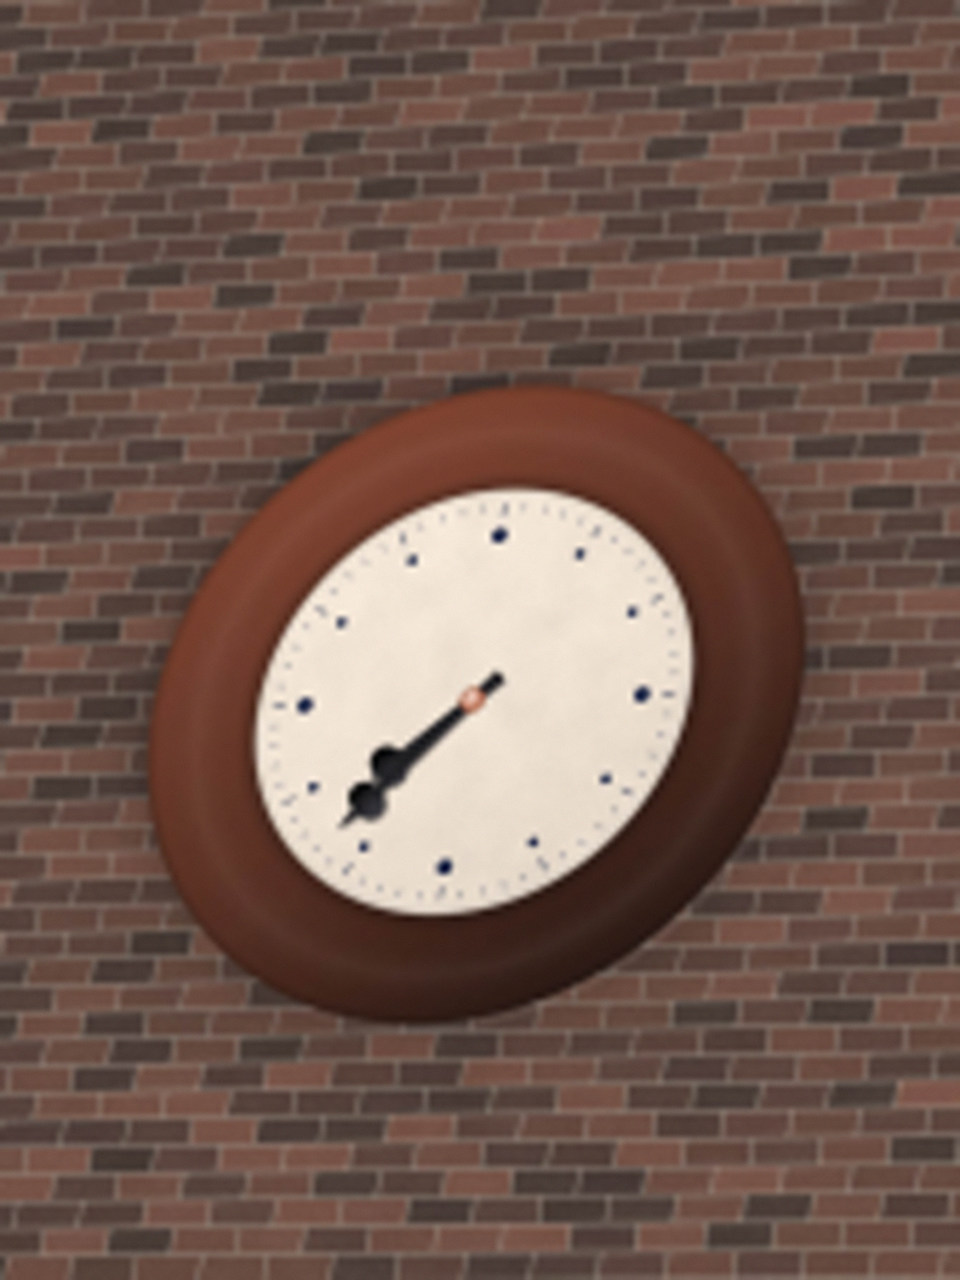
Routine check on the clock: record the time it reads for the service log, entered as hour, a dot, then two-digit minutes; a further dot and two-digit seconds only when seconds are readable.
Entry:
7.37
